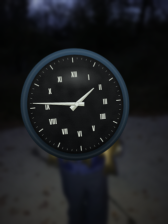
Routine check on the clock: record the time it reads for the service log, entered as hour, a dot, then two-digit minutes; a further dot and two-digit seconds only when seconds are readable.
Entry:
1.46
